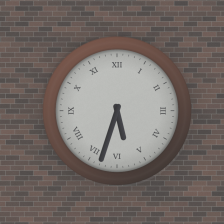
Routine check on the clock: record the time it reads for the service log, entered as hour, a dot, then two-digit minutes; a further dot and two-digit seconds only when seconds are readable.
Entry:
5.33
